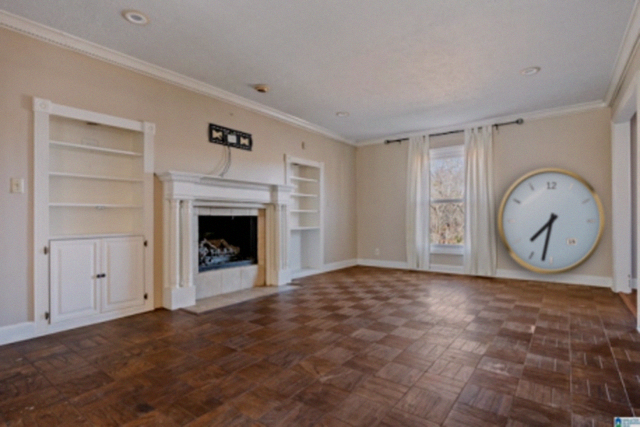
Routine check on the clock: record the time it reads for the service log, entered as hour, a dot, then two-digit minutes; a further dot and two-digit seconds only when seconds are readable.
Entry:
7.32
